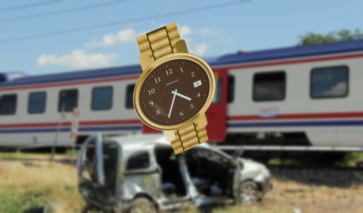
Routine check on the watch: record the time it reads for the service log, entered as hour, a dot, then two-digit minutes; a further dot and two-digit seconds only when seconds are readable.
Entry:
4.35
